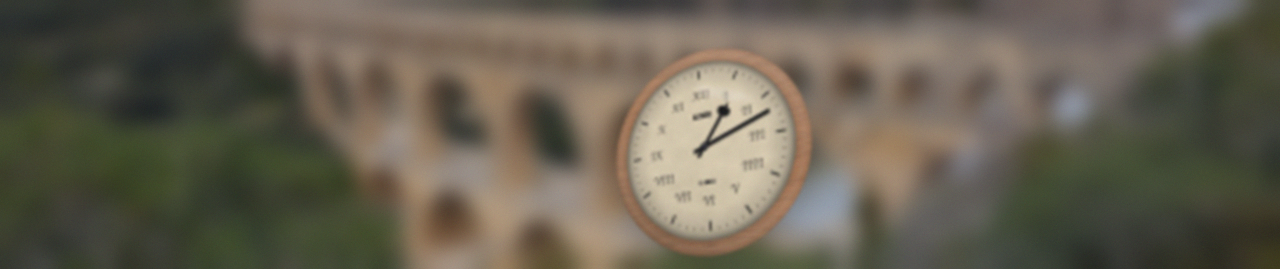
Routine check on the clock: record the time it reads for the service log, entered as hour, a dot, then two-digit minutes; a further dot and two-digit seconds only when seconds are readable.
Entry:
1.12
